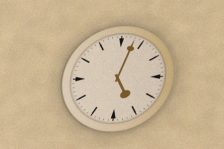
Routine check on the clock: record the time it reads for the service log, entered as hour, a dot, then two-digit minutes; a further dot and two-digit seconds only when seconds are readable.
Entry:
5.03
